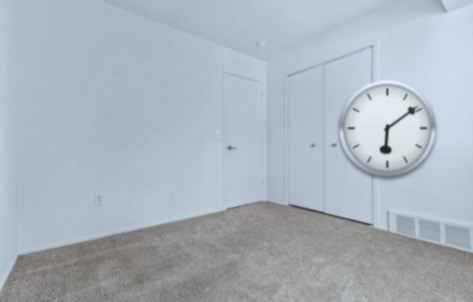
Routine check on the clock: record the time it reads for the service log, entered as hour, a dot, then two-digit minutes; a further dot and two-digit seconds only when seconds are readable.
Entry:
6.09
